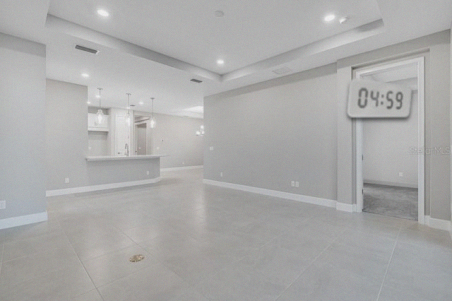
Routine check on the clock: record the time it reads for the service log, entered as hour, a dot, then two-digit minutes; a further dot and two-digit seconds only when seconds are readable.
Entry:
4.59
